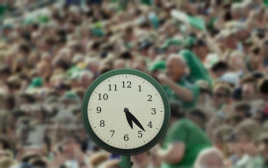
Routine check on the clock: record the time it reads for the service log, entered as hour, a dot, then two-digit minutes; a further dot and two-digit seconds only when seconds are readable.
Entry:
5.23
